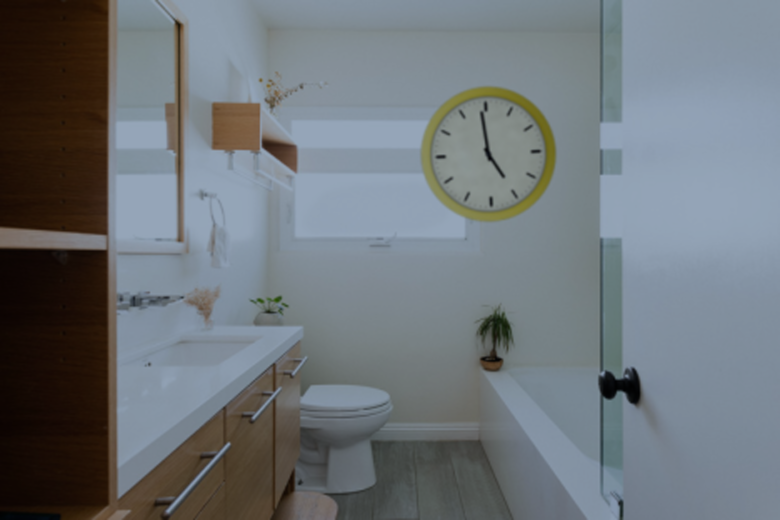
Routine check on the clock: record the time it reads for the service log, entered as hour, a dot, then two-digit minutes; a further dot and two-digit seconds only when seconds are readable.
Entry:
4.59
